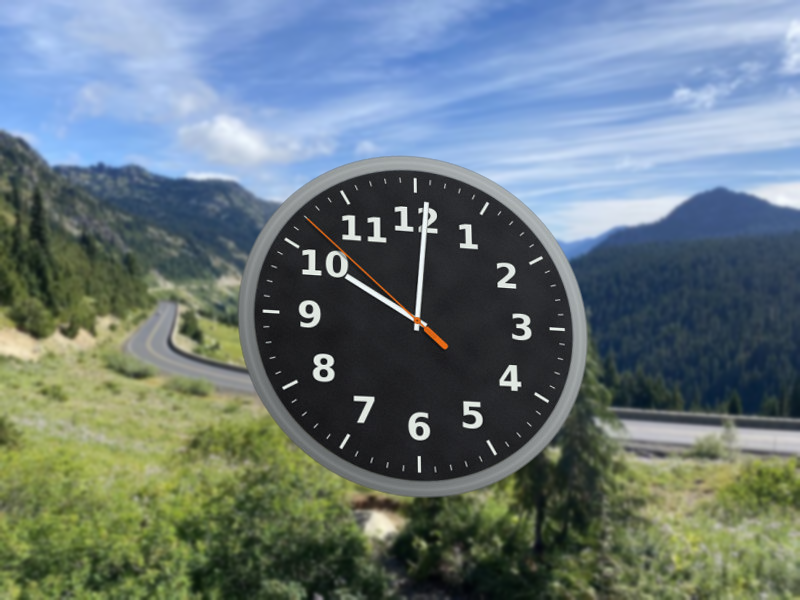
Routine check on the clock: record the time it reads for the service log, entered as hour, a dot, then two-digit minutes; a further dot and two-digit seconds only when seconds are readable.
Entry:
10.00.52
